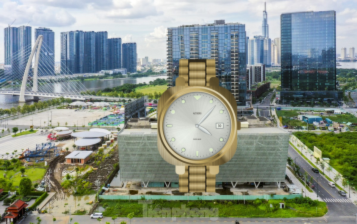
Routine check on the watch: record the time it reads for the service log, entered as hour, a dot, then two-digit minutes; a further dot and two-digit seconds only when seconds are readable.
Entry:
4.07
